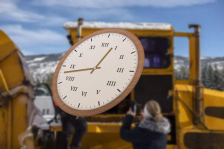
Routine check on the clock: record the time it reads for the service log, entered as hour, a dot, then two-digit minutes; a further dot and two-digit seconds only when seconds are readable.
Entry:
12.43
